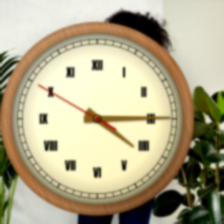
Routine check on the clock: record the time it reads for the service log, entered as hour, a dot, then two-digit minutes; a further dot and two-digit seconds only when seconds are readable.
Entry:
4.14.50
